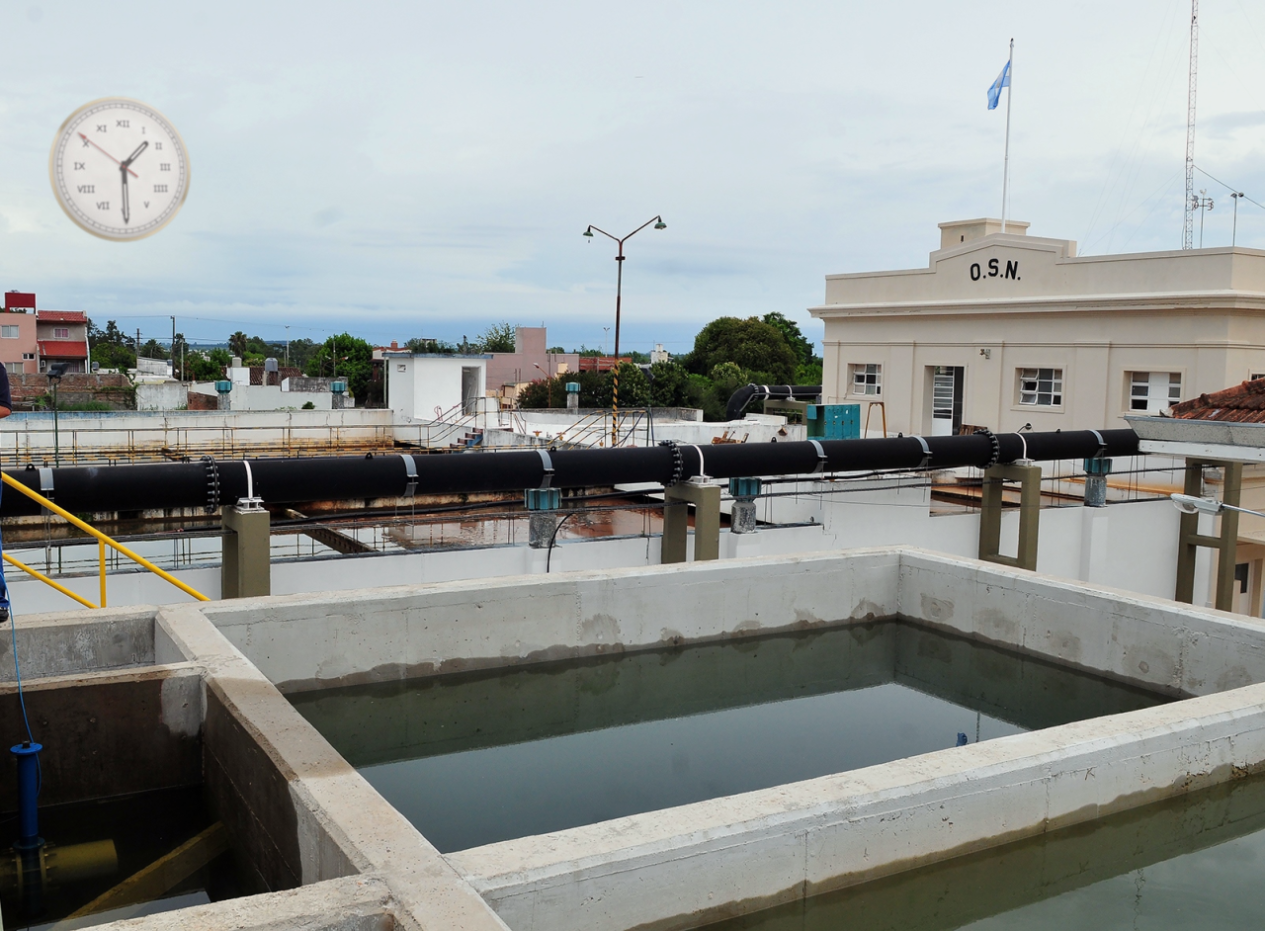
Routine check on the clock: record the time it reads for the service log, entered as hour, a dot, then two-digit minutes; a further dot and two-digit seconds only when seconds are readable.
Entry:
1.29.51
